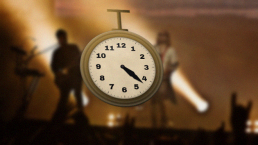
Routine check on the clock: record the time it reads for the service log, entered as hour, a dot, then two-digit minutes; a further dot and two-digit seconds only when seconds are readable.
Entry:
4.22
